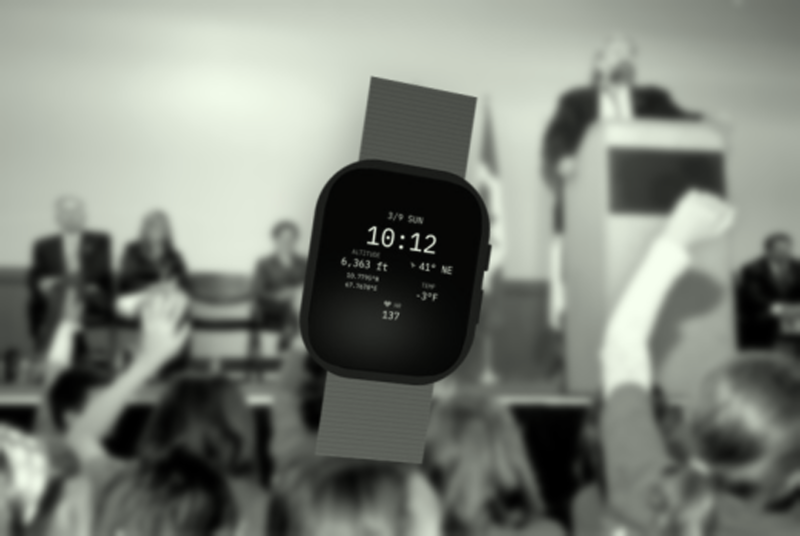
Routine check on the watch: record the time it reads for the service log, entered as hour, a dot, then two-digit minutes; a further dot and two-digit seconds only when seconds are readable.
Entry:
10.12
